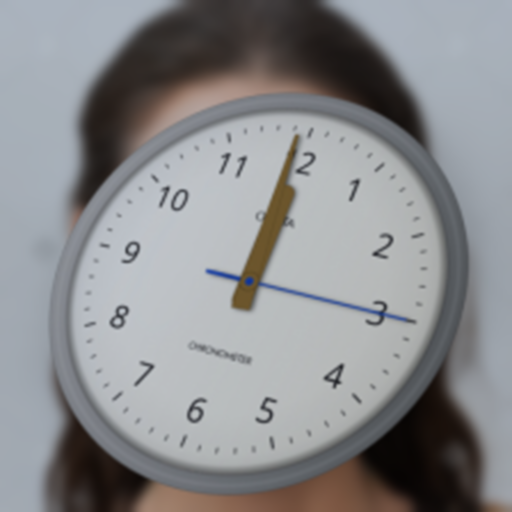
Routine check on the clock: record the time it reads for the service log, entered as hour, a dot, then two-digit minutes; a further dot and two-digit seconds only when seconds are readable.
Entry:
11.59.15
